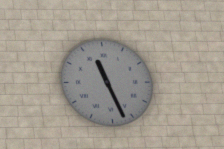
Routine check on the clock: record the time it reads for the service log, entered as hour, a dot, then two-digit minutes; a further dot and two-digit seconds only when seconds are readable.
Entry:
11.27
